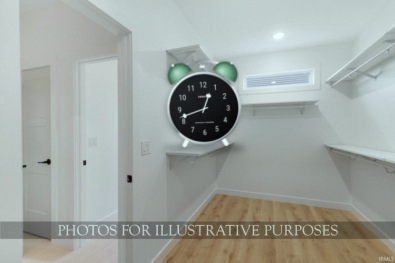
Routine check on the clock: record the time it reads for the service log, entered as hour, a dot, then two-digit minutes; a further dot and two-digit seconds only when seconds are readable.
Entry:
12.42
